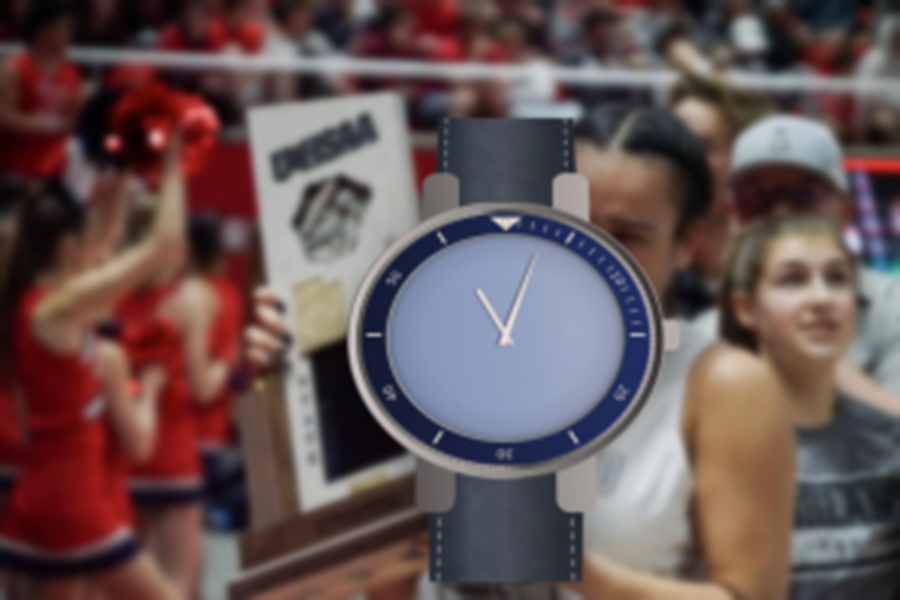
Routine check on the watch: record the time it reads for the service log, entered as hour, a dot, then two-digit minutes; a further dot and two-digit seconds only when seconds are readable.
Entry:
11.03
